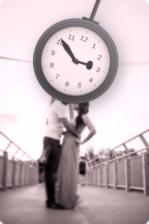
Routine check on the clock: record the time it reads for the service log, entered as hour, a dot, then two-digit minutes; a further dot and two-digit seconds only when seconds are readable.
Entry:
2.51
